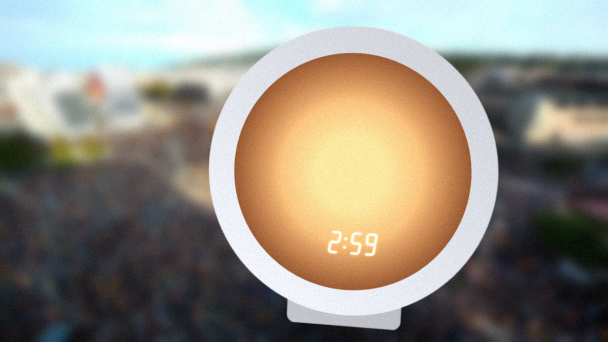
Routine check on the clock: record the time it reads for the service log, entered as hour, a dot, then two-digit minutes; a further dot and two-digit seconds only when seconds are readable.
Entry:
2.59
